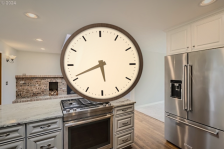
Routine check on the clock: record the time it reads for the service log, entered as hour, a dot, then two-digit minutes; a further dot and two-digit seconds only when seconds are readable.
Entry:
5.41
